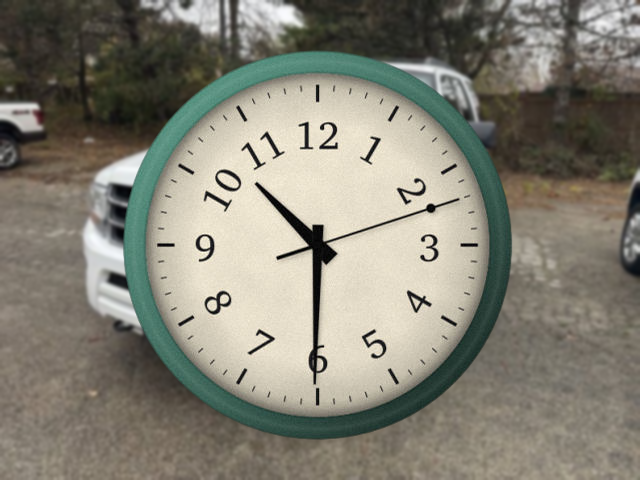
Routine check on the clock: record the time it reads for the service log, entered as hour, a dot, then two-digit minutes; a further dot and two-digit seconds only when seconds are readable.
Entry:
10.30.12
